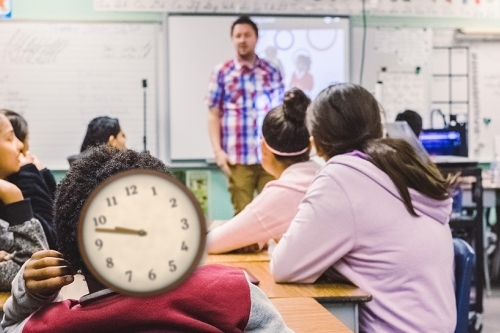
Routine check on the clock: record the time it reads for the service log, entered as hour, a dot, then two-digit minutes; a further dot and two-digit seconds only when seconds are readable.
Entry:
9.48
